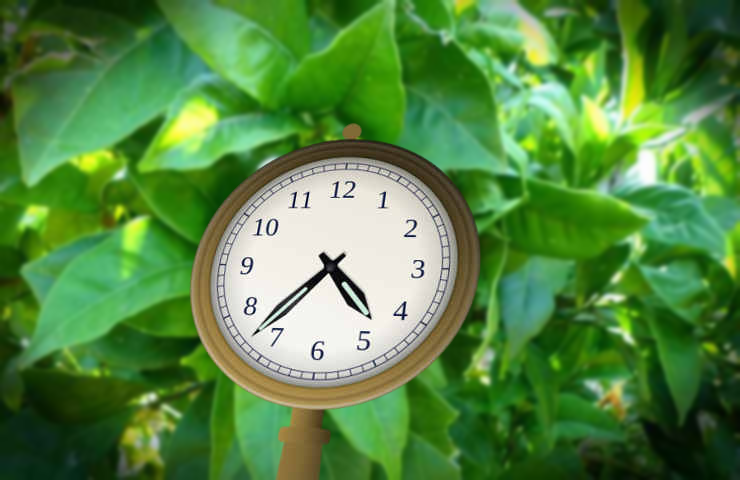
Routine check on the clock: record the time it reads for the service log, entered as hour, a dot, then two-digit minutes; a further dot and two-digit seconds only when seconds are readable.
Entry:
4.37
